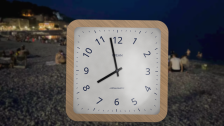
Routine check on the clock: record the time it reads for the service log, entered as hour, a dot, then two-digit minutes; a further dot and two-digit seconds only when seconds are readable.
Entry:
7.58
